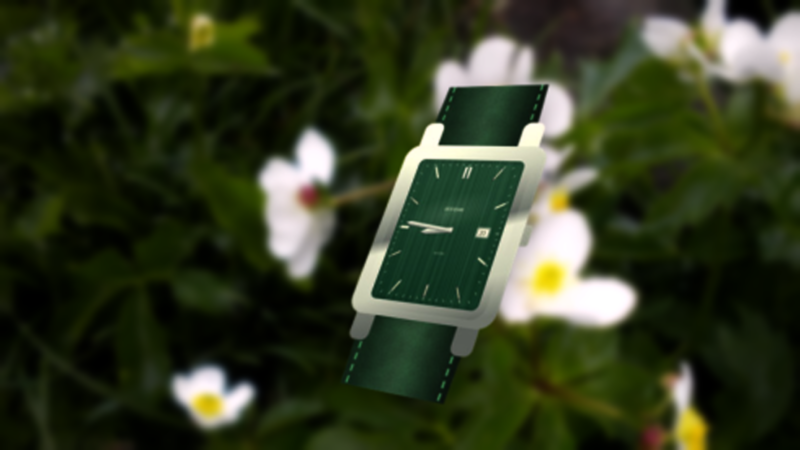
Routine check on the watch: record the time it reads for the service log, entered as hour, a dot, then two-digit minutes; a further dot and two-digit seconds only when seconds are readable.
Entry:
8.46
